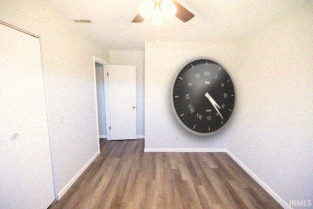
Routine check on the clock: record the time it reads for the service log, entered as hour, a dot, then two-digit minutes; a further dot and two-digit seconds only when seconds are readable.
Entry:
4.24
